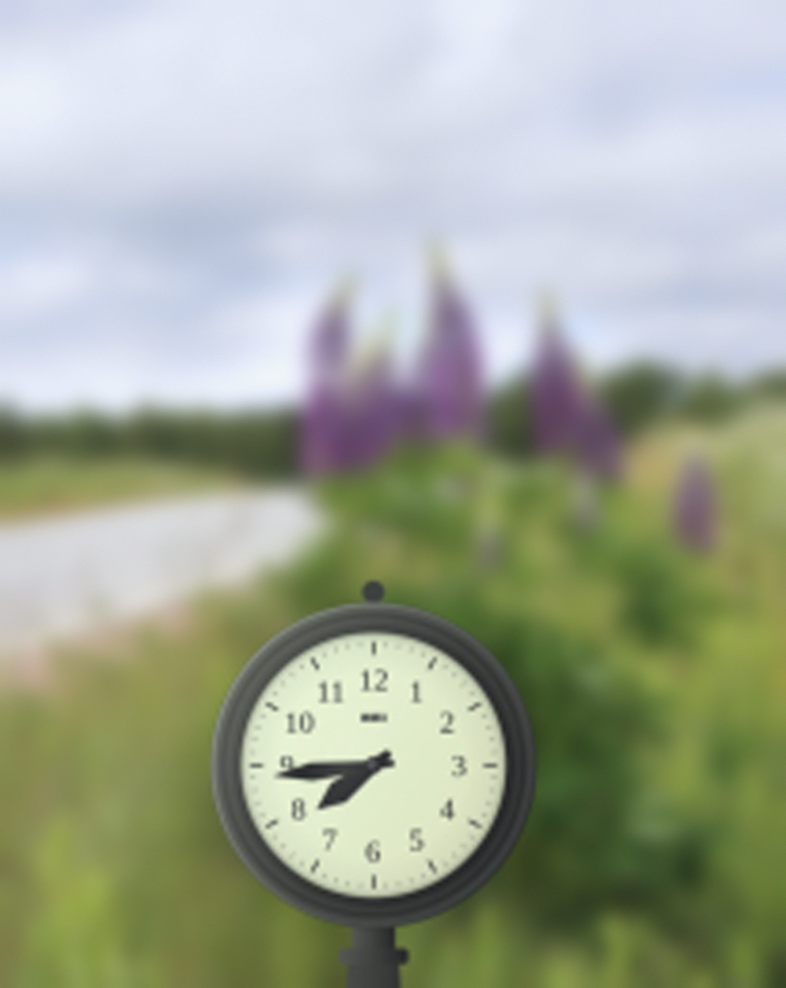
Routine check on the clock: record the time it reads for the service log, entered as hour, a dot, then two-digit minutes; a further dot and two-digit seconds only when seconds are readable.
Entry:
7.44
